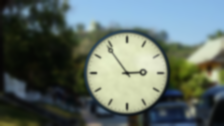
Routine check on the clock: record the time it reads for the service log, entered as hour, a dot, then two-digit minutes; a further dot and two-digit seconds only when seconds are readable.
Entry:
2.54
